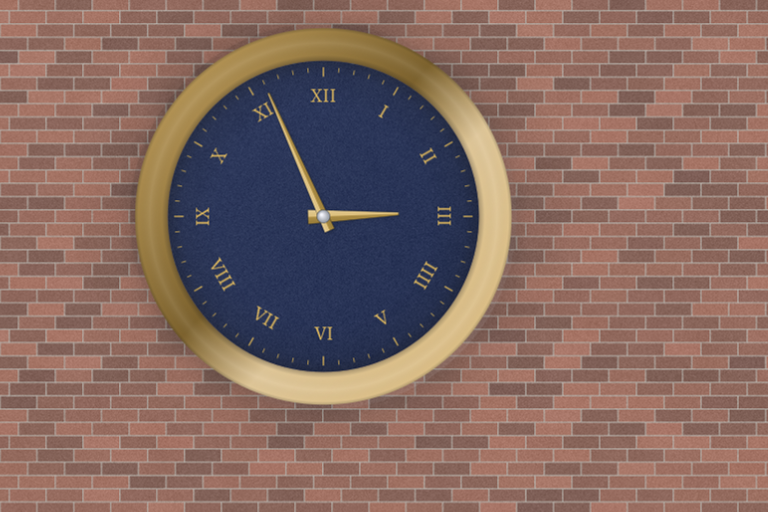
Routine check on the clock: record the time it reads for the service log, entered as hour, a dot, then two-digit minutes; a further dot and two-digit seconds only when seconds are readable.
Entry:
2.56
